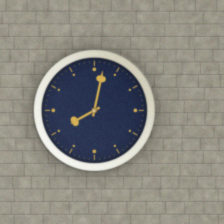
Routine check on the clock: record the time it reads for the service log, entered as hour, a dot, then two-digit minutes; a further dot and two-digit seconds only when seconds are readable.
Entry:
8.02
